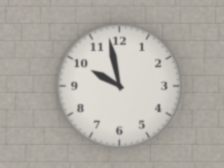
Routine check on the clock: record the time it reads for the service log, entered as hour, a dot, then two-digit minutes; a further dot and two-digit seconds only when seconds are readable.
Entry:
9.58
